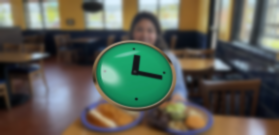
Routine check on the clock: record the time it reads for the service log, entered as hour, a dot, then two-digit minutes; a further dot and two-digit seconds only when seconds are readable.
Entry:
12.17
